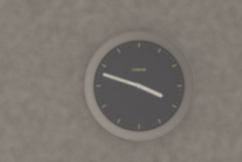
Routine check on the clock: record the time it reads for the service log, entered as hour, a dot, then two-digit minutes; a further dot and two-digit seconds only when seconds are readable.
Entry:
3.48
